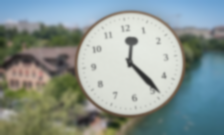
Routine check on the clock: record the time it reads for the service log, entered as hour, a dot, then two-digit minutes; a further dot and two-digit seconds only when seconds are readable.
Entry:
12.24
